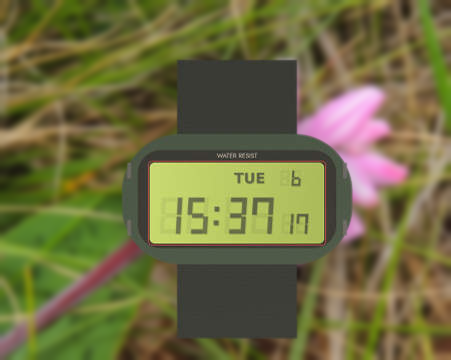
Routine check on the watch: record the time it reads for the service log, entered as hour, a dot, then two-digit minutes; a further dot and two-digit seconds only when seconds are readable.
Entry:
15.37.17
